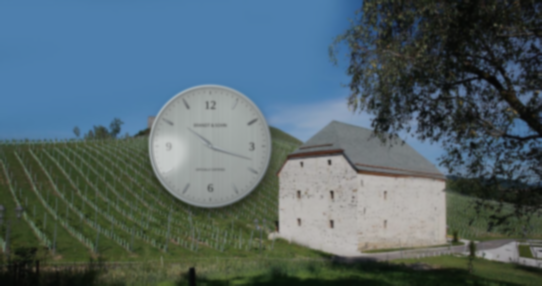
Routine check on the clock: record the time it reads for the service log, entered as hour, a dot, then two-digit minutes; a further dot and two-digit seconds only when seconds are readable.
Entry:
10.18
